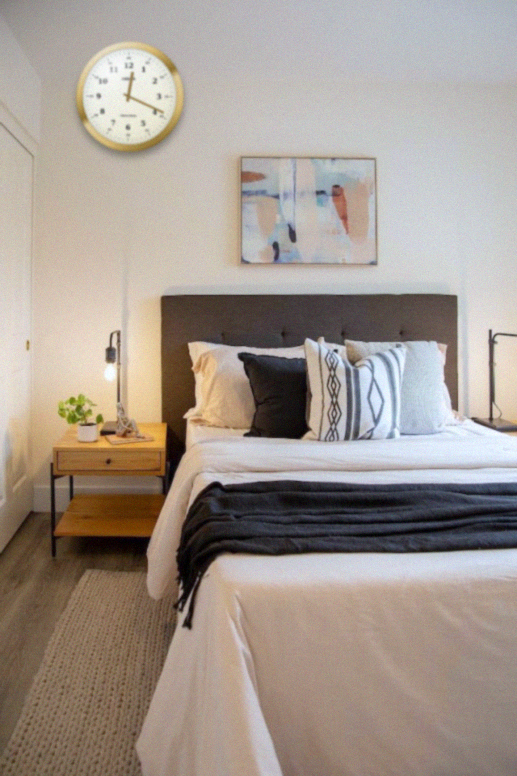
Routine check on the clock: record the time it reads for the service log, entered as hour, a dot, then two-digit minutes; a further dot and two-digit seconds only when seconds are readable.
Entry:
12.19
